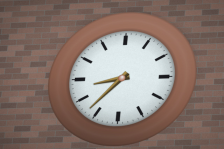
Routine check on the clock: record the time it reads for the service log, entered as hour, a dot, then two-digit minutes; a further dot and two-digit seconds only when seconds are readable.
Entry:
8.37
